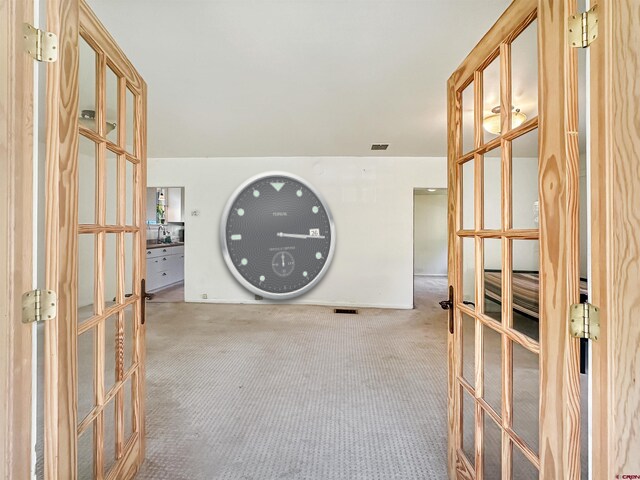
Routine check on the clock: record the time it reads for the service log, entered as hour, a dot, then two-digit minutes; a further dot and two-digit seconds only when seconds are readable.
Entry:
3.16
